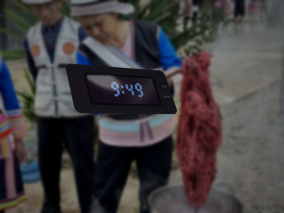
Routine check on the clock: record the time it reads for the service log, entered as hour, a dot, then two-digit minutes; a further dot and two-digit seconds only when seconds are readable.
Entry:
9.49
